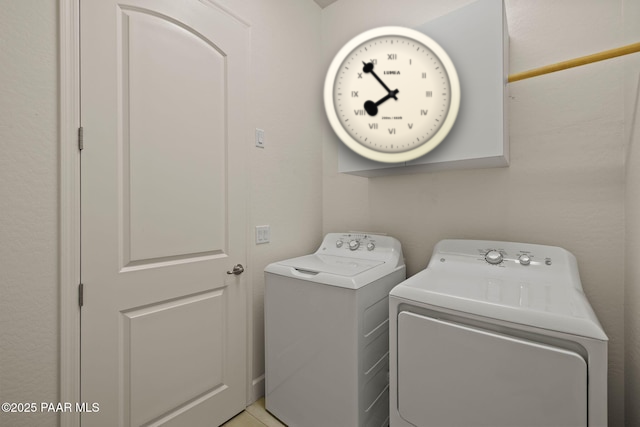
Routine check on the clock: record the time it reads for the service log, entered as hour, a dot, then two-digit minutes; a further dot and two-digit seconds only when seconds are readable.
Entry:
7.53
